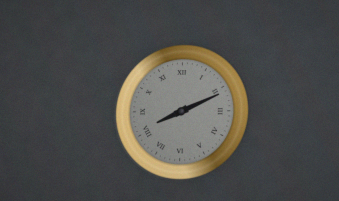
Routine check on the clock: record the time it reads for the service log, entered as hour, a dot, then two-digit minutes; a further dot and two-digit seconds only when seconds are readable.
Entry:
8.11
